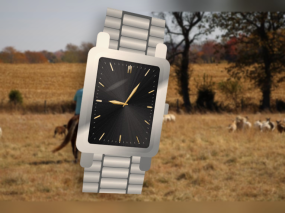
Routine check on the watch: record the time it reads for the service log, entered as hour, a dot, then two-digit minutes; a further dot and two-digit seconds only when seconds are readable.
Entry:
9.05
